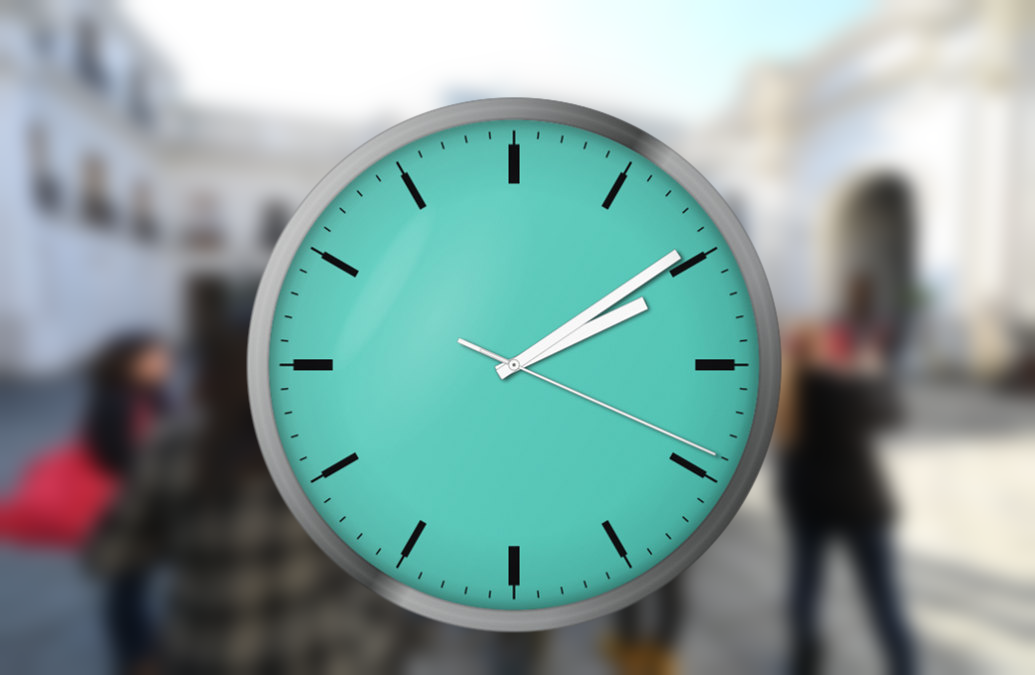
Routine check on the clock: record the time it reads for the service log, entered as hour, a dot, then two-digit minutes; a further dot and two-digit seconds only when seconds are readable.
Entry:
2.09.19
